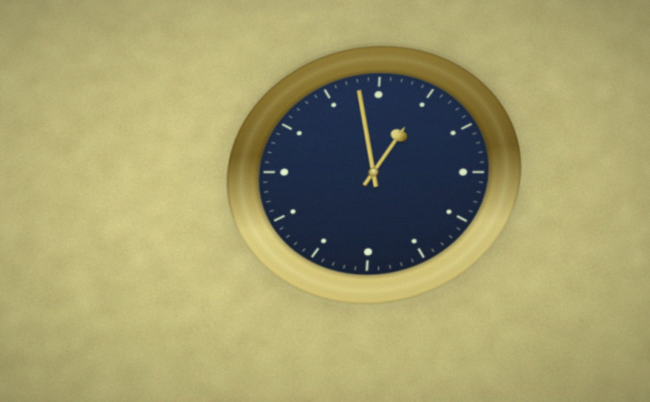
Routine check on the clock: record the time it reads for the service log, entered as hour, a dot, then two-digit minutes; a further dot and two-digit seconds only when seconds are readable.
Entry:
12.58
